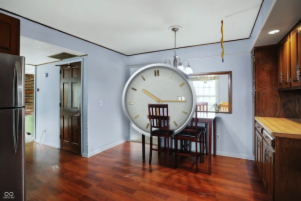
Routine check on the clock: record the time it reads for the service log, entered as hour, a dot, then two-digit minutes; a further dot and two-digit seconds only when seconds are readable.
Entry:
10.16
